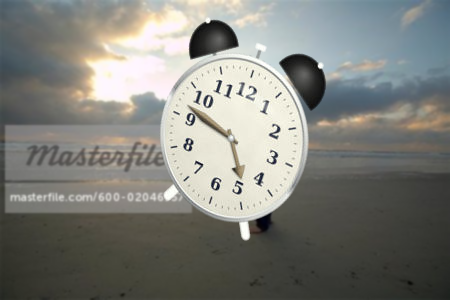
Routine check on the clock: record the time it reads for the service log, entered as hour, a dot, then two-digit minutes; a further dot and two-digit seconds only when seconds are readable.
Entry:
4.47
